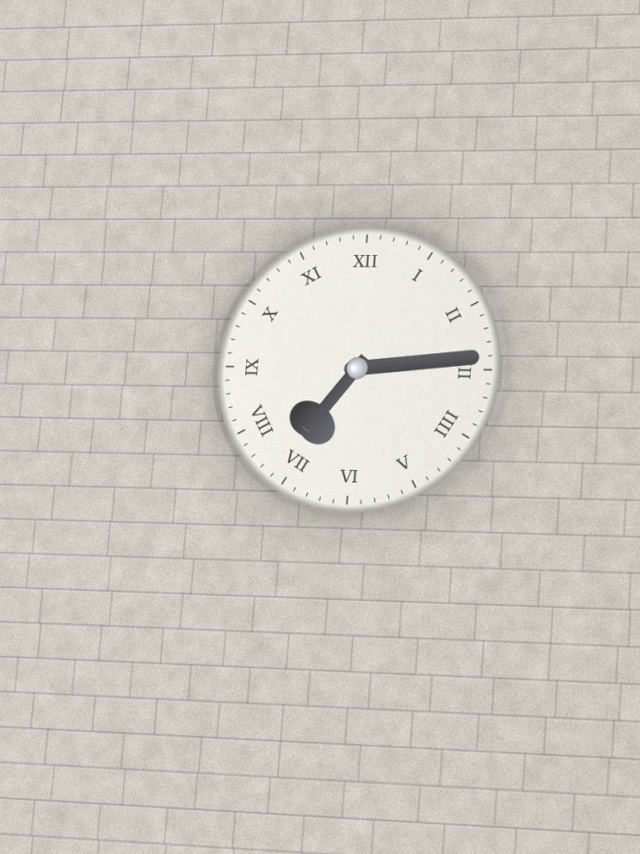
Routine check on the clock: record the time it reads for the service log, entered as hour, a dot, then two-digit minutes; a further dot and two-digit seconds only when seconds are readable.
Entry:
7.14
